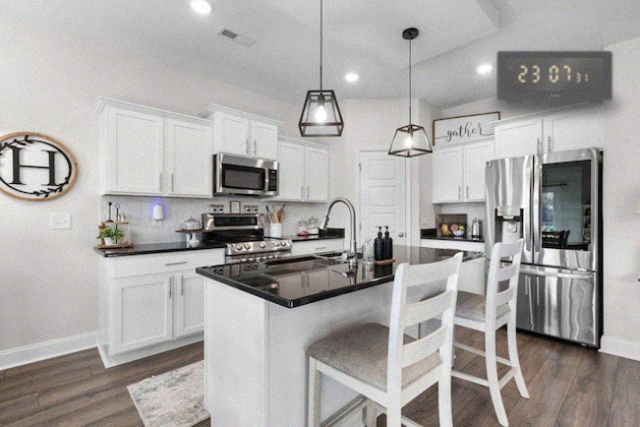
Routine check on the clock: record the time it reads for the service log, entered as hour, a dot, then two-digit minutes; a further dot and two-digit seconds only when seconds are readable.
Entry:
23.07.31
